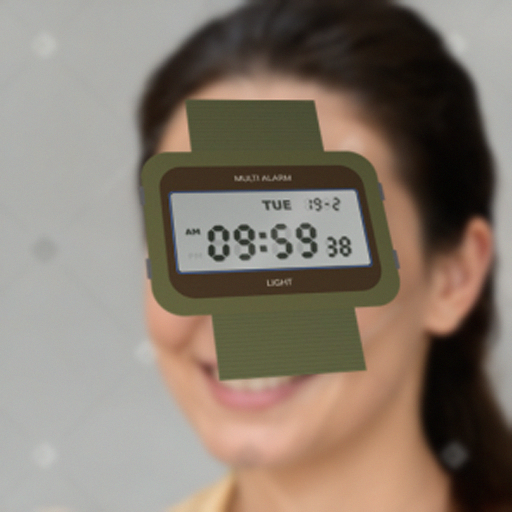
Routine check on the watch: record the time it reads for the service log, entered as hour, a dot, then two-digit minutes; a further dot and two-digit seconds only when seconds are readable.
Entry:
9.59.38
